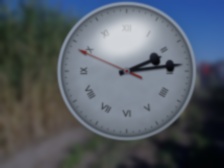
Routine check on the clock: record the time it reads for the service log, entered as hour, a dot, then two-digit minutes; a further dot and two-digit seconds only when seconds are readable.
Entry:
2.13.49
